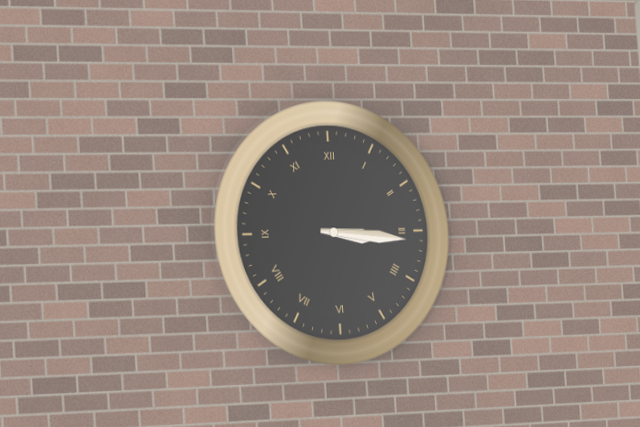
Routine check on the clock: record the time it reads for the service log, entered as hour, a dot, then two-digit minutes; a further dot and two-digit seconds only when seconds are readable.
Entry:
3.16
